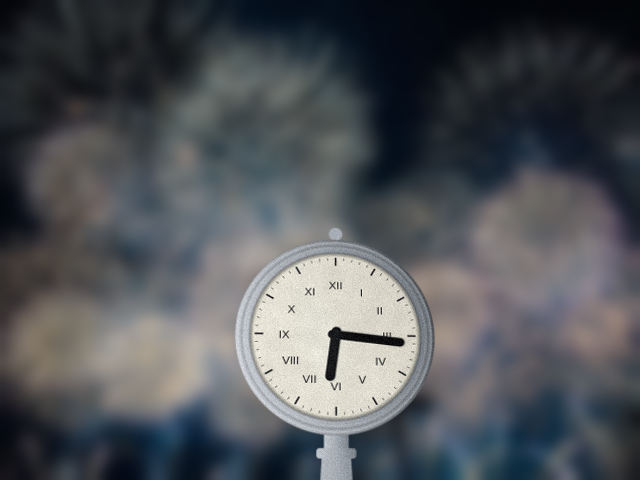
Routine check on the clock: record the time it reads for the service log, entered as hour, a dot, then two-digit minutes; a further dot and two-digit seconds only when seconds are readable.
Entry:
6.16
